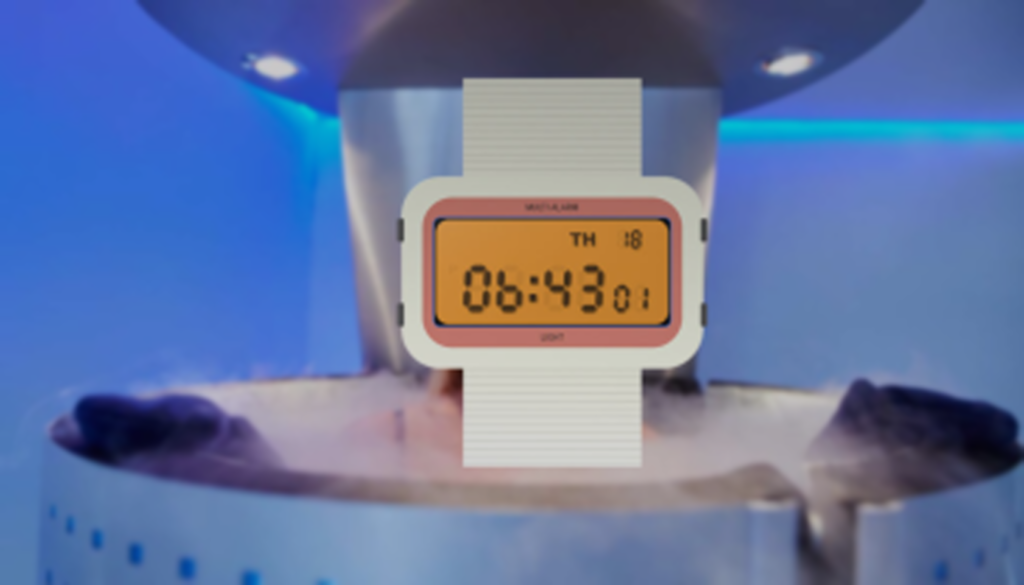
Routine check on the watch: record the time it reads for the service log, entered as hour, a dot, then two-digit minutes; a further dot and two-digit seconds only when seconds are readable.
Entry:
6.43.01
